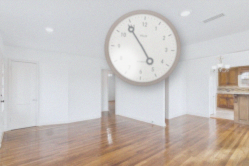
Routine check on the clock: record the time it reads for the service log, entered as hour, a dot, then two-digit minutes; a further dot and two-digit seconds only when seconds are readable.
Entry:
4.54
